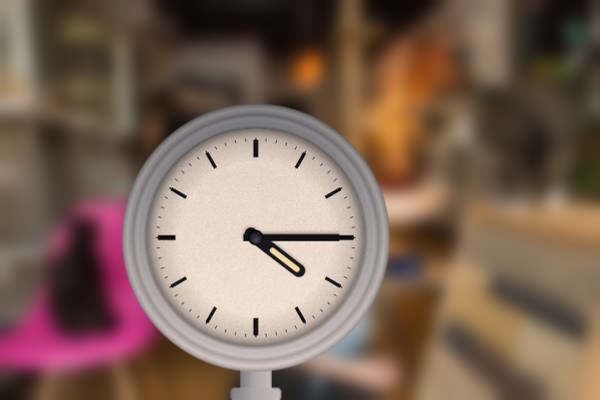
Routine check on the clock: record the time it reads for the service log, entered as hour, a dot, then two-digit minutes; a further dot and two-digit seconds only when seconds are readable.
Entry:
4.15
